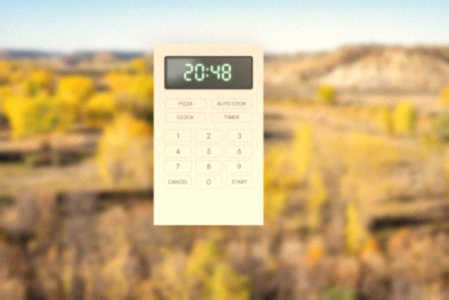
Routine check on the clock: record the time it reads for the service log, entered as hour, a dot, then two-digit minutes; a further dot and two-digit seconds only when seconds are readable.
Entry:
20.48
